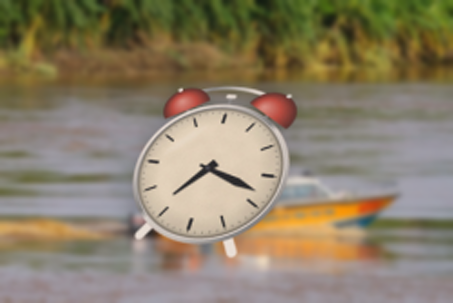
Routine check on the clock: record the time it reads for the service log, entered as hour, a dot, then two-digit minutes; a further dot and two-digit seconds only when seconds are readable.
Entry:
7.18
